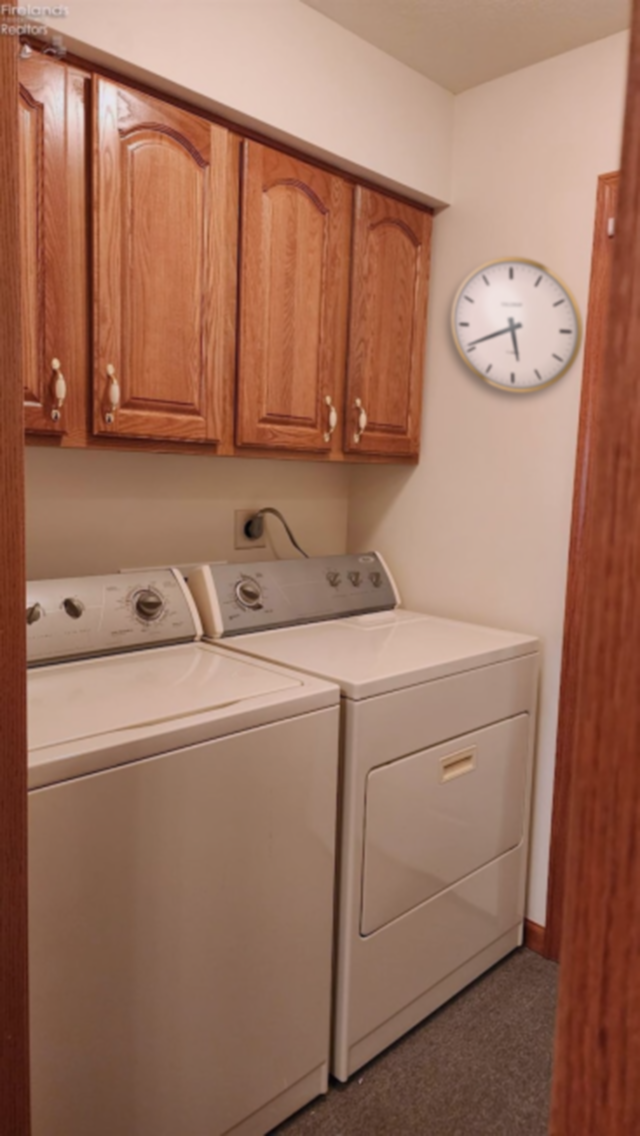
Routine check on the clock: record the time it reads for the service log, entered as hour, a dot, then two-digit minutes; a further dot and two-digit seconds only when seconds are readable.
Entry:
5.41
